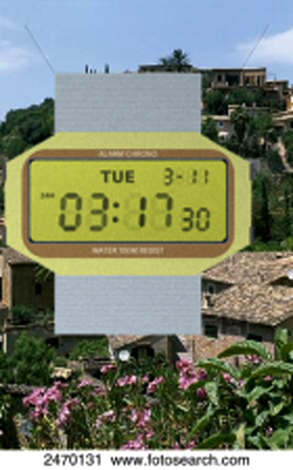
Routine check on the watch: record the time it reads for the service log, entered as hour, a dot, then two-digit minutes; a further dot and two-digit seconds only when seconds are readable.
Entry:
3.17.30
